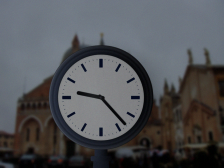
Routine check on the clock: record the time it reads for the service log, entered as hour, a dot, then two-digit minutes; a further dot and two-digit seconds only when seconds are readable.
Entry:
9.23
